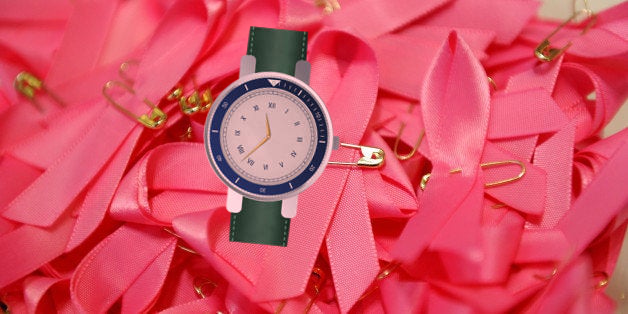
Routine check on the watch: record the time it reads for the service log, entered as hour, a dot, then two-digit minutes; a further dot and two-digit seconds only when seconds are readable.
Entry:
11.37
